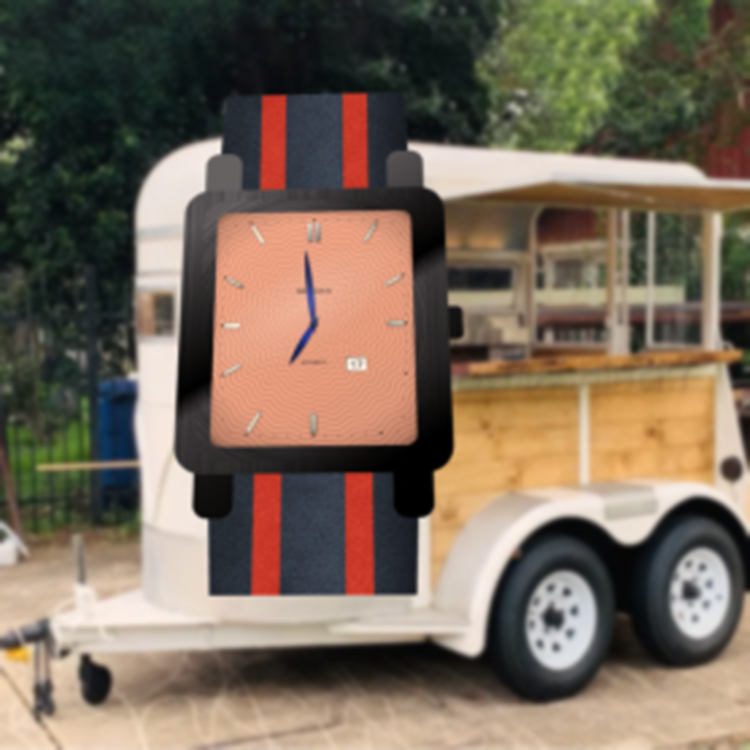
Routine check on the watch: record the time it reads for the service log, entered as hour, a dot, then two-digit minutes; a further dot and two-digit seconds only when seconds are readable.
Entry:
6.59
